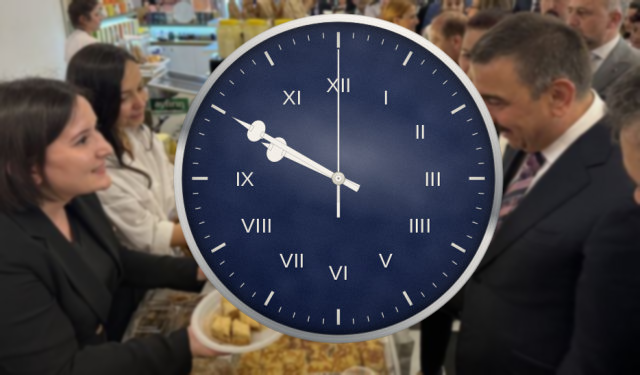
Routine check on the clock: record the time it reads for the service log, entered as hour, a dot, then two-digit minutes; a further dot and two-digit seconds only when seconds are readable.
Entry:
9.50.00
